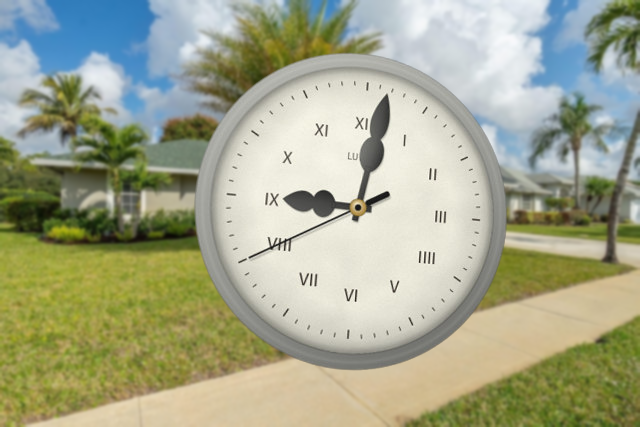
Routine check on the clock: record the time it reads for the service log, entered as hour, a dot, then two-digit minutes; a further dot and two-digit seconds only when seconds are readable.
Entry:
9.01.40
